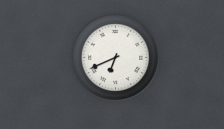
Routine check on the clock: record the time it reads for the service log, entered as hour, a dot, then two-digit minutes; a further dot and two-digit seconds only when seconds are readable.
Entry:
6.41
